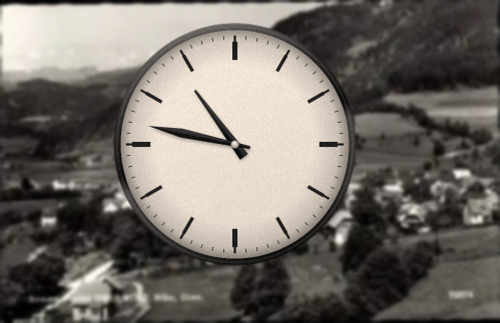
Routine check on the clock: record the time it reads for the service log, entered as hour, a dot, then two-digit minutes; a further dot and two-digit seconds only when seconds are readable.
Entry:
10.47
